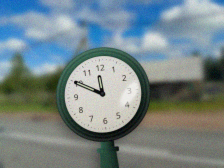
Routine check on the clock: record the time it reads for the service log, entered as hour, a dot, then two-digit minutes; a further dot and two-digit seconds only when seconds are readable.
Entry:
11.50
